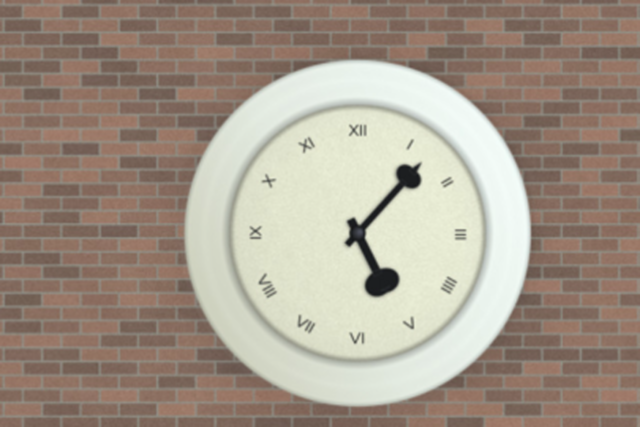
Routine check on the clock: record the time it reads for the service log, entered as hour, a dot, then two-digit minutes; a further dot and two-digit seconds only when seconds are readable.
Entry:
5.07
